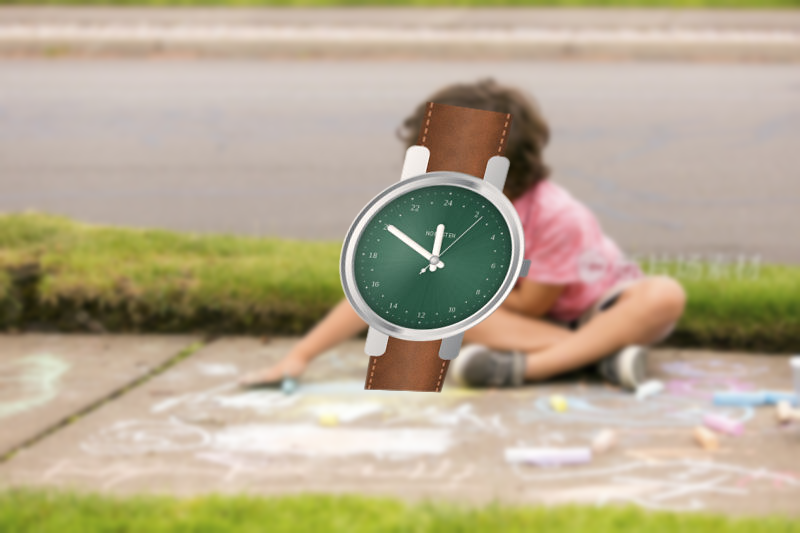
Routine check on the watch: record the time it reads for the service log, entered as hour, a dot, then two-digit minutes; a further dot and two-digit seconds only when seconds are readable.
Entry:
23.50.06
